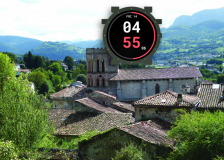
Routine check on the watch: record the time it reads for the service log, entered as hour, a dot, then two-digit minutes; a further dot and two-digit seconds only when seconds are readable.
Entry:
4.55
